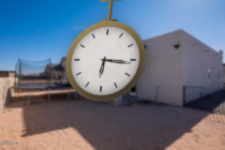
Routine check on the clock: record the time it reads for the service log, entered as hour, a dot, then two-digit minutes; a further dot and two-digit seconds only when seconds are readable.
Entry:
6.16
